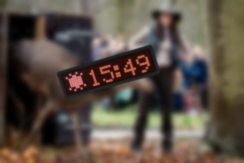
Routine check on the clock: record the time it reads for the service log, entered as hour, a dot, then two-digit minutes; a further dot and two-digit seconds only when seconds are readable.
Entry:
15.49
